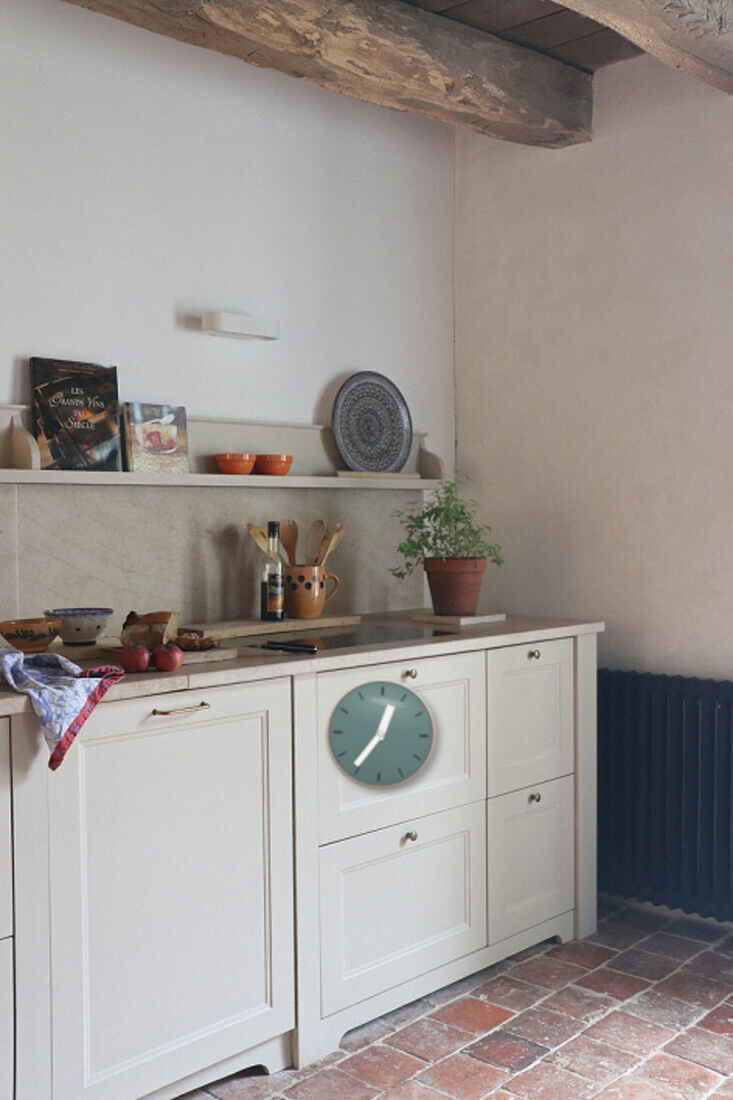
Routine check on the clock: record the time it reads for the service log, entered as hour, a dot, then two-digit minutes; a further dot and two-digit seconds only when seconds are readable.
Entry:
12.36
